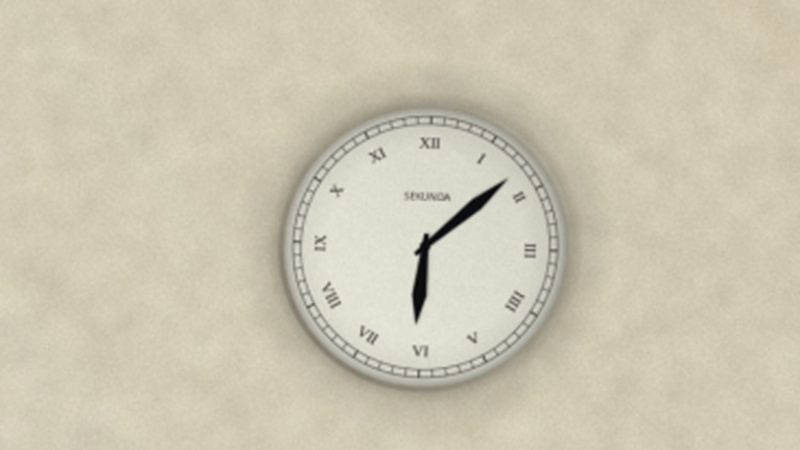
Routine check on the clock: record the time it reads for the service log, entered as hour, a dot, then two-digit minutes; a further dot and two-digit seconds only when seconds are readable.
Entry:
6.08
